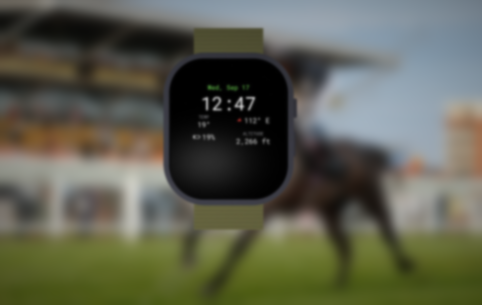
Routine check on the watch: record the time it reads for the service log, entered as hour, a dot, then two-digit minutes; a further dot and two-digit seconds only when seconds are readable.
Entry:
12.47
